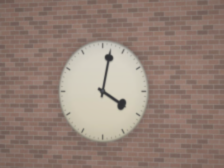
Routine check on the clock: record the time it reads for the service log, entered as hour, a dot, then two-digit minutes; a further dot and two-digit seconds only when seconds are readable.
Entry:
4.02
